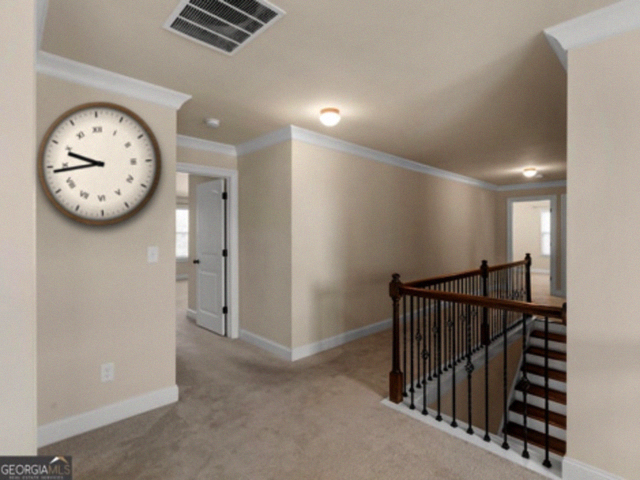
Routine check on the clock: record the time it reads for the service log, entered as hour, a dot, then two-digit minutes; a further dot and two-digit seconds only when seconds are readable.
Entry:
9.44
